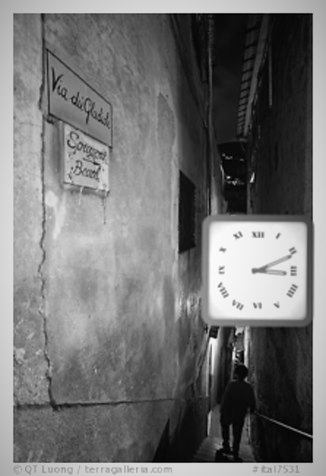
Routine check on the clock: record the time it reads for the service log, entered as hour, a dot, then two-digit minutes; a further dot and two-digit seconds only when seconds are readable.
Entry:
3.11
